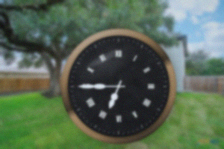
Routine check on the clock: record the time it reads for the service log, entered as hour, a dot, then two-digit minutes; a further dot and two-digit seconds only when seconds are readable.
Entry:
6.45
